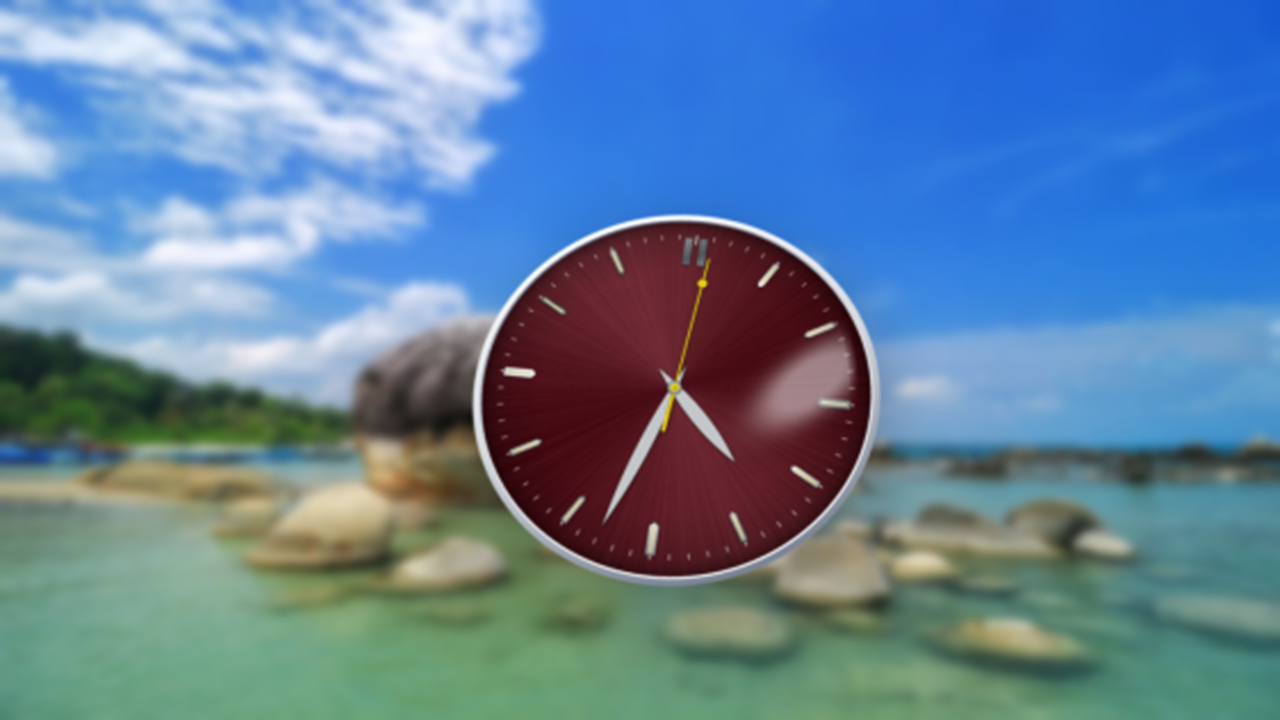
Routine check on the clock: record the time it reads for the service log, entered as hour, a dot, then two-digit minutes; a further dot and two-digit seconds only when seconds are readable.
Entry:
4.33.01
